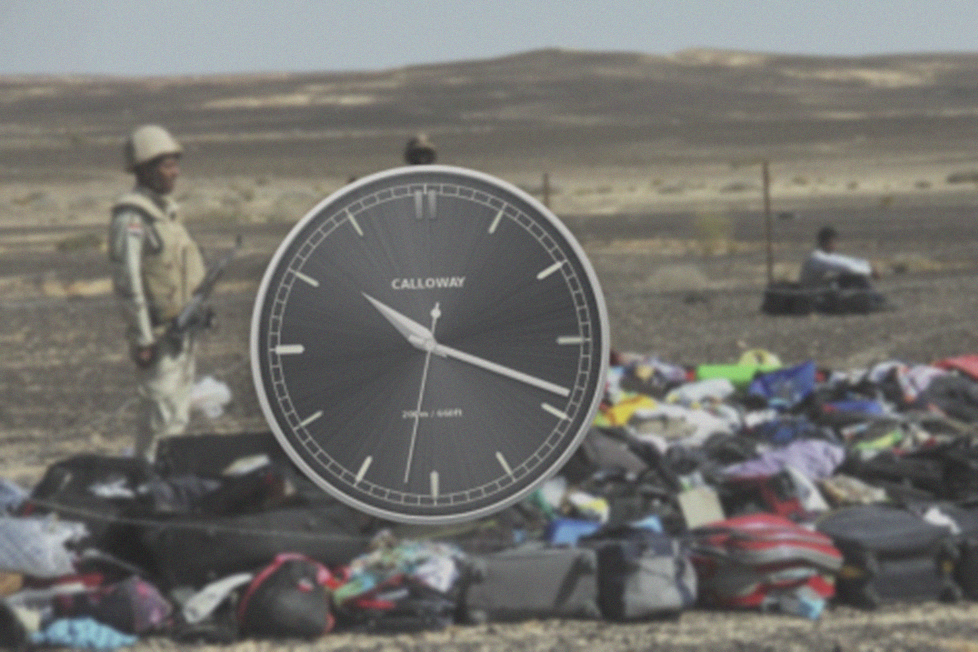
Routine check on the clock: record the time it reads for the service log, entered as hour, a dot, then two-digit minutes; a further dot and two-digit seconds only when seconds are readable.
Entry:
10.18.32
